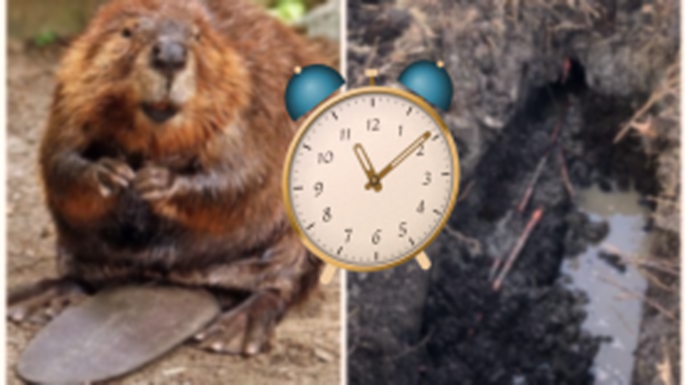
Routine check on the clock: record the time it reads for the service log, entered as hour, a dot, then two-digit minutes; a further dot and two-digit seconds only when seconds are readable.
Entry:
11.09
